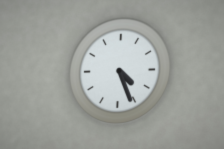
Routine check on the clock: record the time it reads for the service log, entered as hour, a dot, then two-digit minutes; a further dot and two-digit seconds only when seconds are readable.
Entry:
4.26
